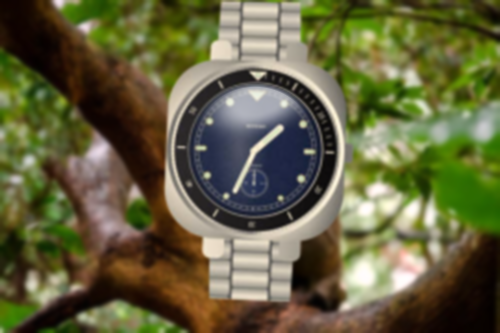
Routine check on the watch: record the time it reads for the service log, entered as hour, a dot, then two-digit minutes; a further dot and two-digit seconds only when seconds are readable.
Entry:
1.34
